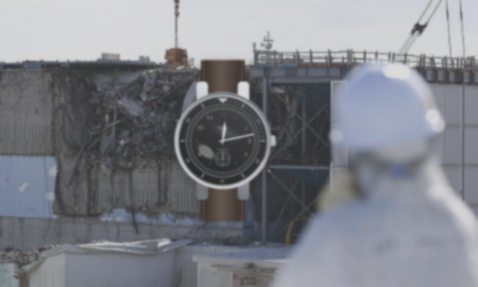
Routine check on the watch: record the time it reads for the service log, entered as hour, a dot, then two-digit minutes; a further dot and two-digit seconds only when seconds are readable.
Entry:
12.13
